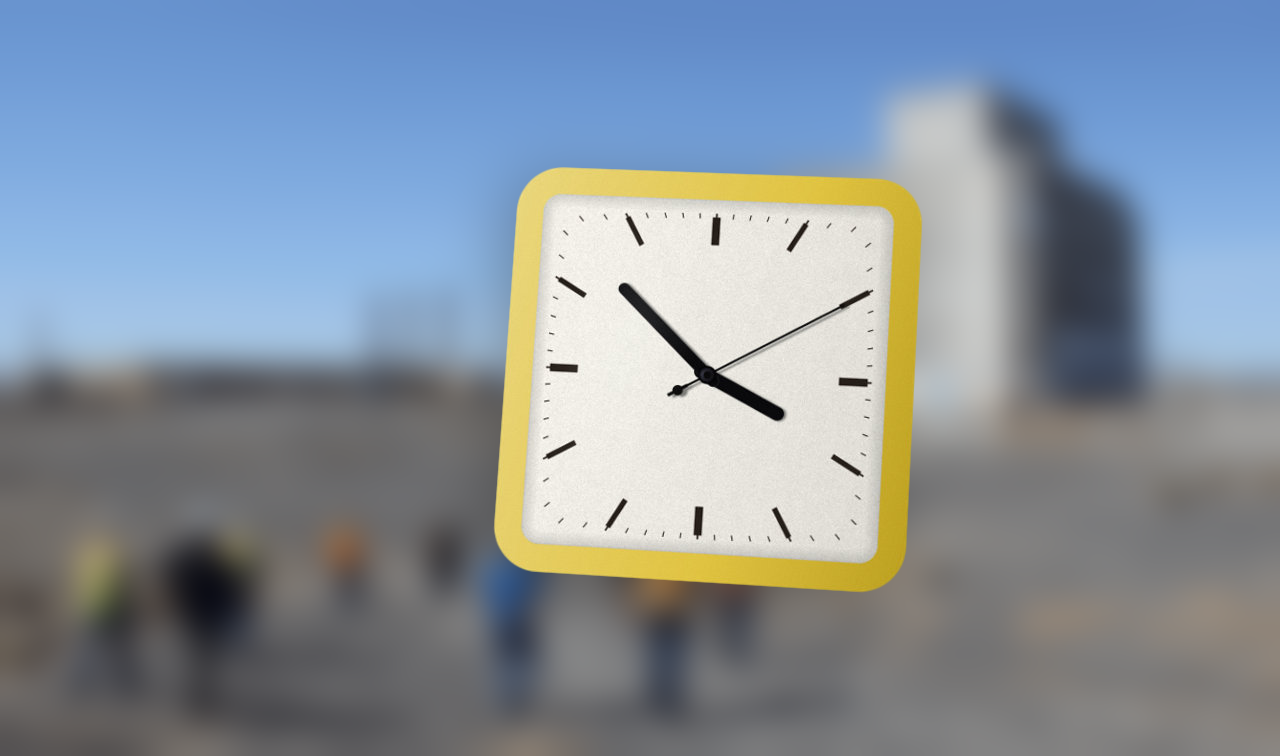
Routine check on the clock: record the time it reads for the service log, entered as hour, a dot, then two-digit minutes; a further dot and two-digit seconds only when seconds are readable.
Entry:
3.52.10
